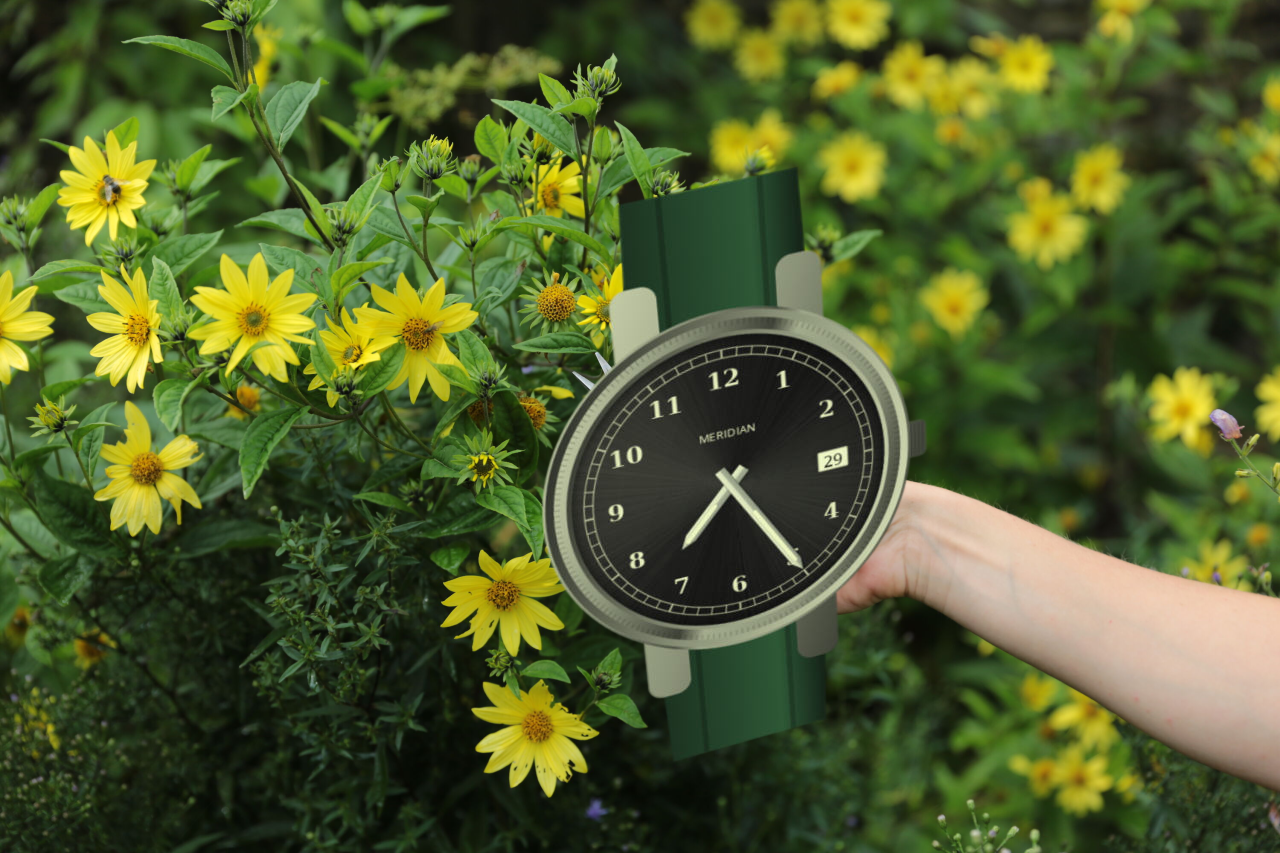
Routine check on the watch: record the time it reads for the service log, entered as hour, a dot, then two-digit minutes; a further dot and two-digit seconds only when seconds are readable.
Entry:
7.25
